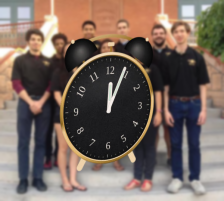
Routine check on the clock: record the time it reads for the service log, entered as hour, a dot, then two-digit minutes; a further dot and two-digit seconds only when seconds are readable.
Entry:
12.04
